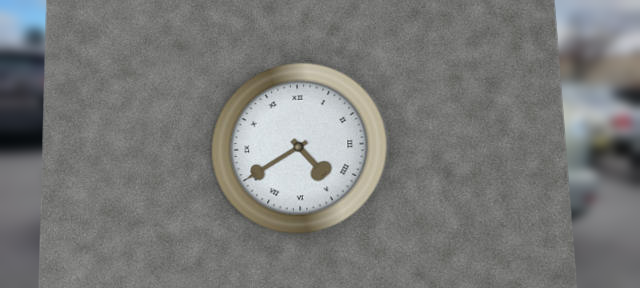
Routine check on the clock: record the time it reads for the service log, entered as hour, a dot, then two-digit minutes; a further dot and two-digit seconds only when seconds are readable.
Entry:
4.40
